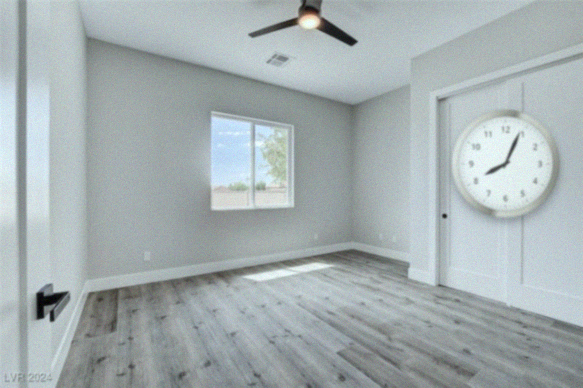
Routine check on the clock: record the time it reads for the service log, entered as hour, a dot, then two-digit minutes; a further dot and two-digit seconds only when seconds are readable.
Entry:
8.04
